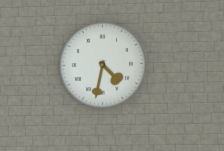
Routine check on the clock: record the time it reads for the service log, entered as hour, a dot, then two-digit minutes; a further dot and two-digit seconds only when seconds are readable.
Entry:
4.32
